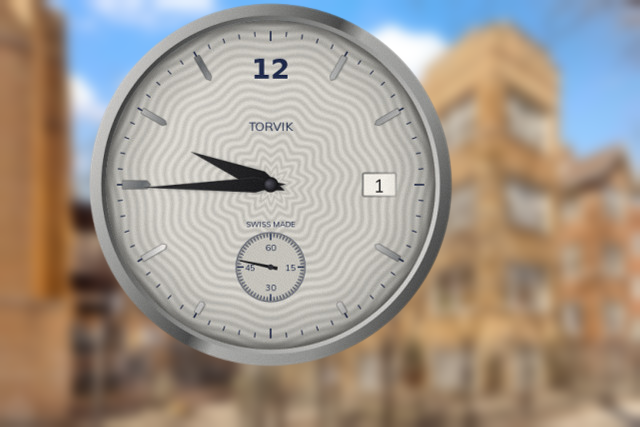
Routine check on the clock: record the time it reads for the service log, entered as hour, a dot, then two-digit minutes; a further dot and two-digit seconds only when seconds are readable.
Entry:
9.44.47
